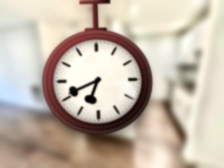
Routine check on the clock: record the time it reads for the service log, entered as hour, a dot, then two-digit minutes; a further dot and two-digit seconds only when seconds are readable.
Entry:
6.41
